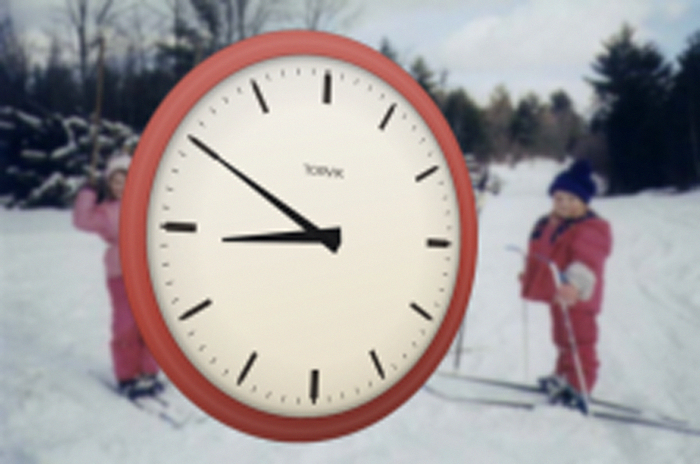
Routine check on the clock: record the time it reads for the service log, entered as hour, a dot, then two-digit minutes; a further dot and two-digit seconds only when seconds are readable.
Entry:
8.50
